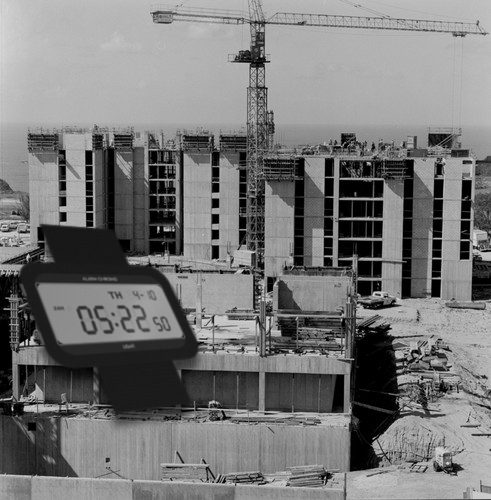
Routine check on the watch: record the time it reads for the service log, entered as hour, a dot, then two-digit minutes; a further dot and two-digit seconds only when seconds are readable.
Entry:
5.22.50
